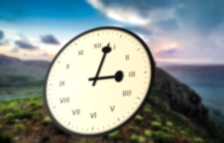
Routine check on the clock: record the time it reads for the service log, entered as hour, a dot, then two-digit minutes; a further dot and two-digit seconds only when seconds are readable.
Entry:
3.03
